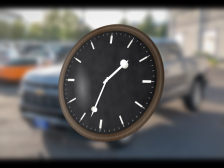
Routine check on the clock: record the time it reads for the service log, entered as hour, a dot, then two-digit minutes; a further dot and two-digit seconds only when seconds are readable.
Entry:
1.33
